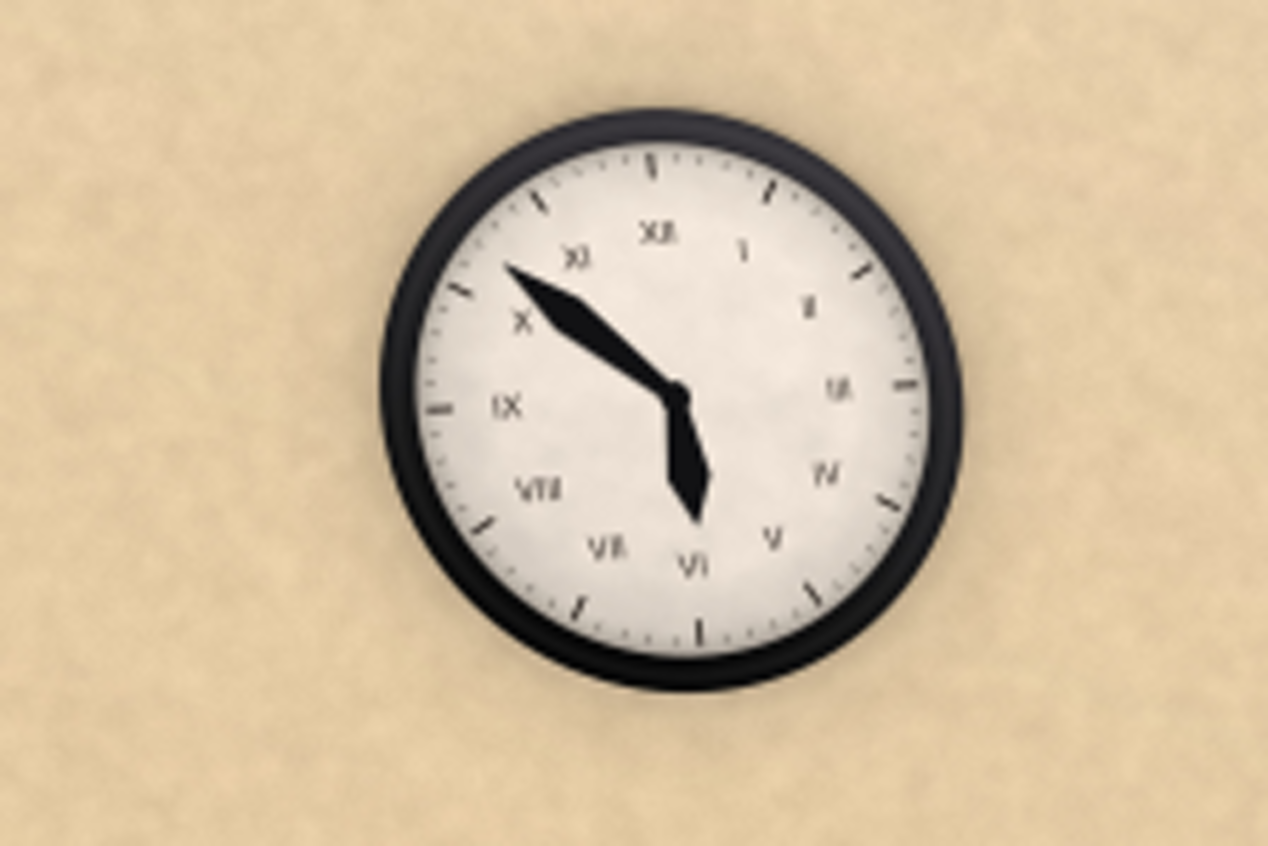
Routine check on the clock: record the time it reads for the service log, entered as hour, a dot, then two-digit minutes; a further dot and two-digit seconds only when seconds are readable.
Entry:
5.52
